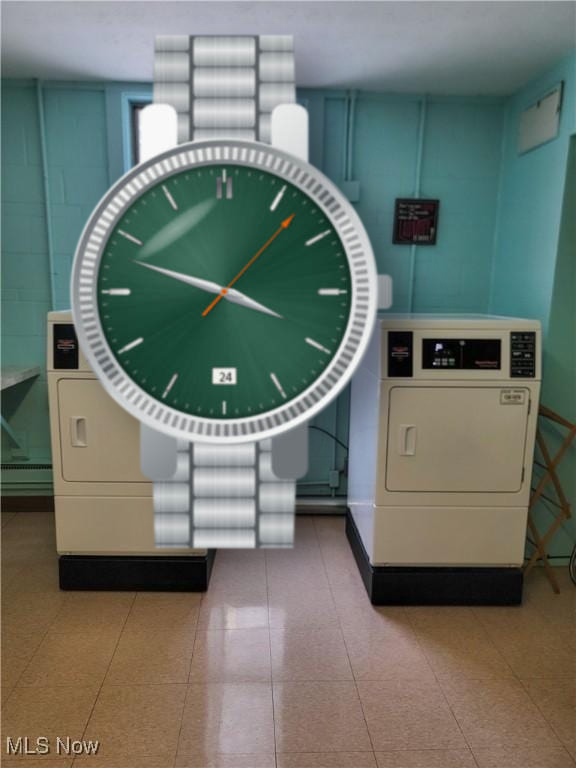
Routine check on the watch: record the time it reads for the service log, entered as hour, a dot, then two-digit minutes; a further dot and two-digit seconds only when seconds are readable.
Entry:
3.48.07
